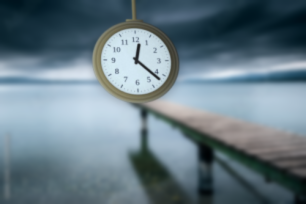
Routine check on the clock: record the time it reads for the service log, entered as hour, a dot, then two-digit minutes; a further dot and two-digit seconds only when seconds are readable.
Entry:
12.22
